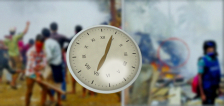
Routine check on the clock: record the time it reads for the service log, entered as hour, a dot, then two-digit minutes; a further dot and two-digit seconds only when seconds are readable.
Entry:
7.04
